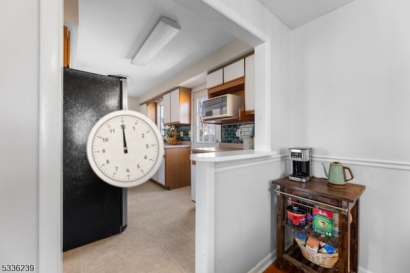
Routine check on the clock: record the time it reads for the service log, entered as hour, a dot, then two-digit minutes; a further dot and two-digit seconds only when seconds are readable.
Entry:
12.00
